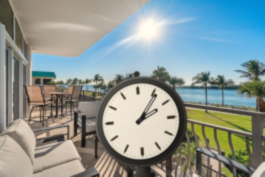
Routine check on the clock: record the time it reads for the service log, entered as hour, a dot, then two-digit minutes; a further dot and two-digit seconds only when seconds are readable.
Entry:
2.06
